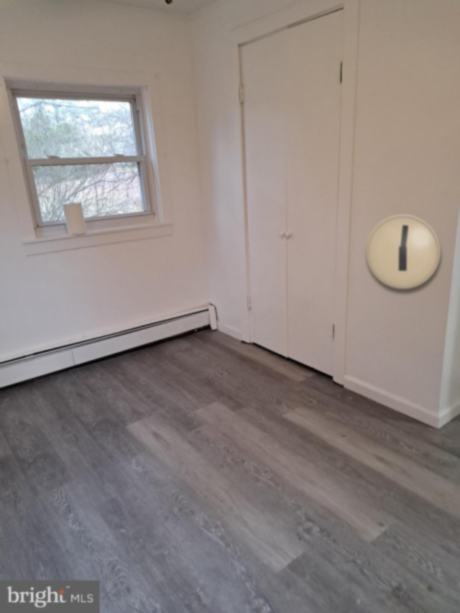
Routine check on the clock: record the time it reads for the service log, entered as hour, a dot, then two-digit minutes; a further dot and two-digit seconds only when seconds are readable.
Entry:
6.01
